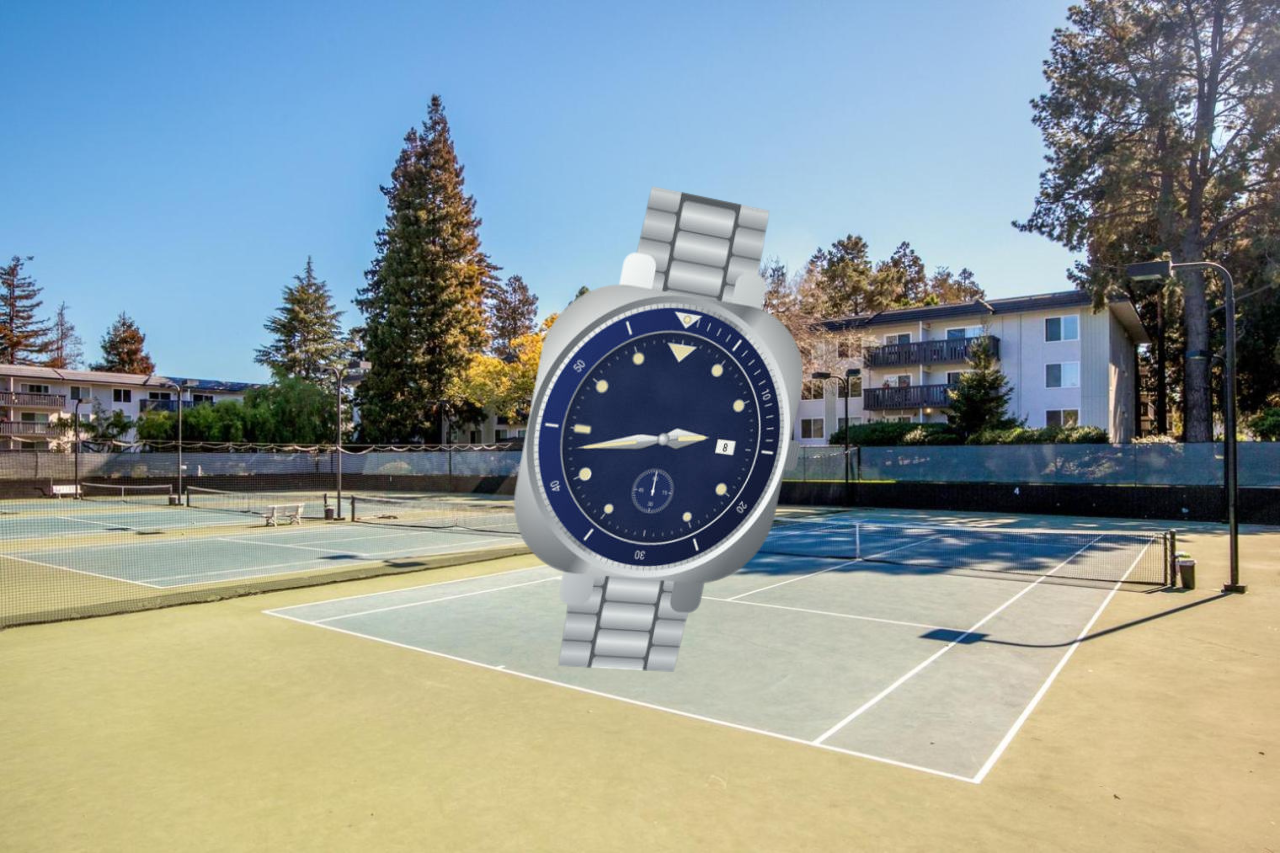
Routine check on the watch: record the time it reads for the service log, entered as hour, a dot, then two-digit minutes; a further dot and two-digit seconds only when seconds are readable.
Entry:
2.43
